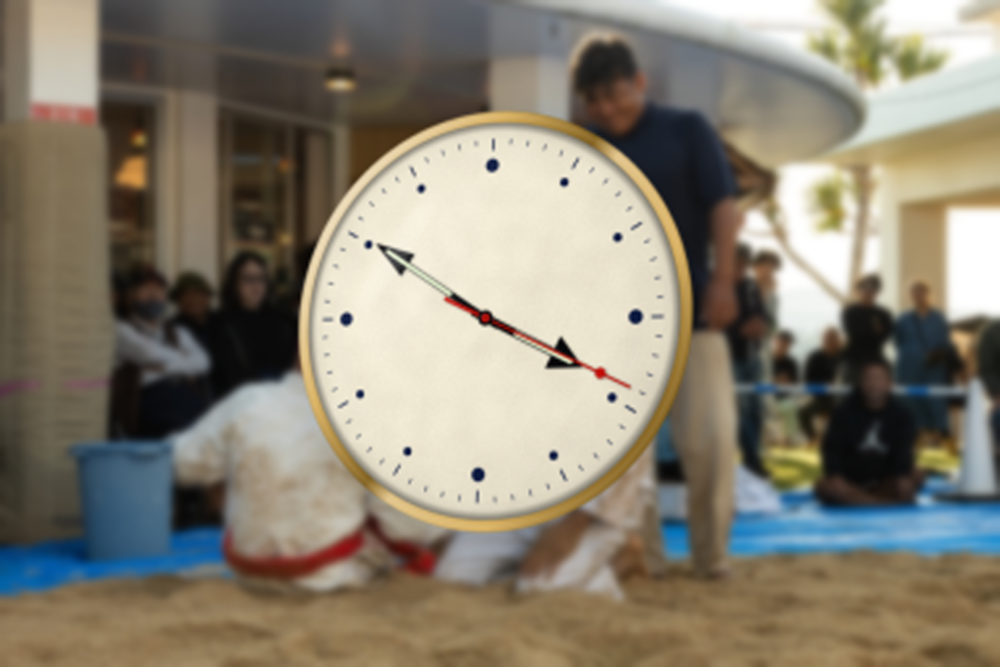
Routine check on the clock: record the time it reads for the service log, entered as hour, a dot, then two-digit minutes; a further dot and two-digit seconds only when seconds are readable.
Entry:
3.50.19
